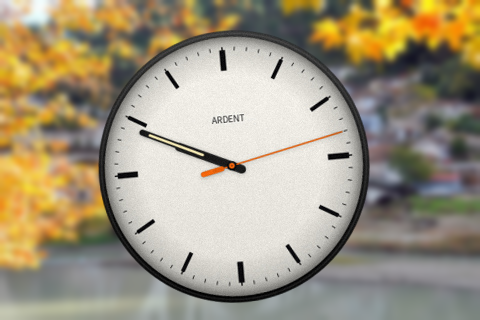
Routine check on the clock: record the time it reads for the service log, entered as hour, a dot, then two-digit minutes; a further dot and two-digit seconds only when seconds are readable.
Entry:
9.49.13
